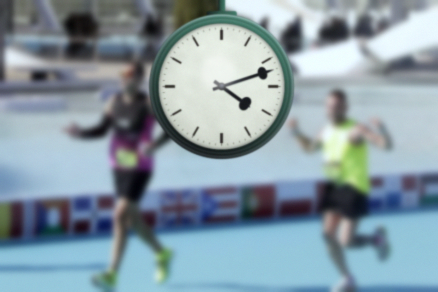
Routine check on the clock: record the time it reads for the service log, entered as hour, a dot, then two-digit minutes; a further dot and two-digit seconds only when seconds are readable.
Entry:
4.12
